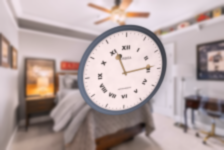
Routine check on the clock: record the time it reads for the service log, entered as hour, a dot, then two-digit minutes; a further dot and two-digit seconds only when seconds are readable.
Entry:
11.14
